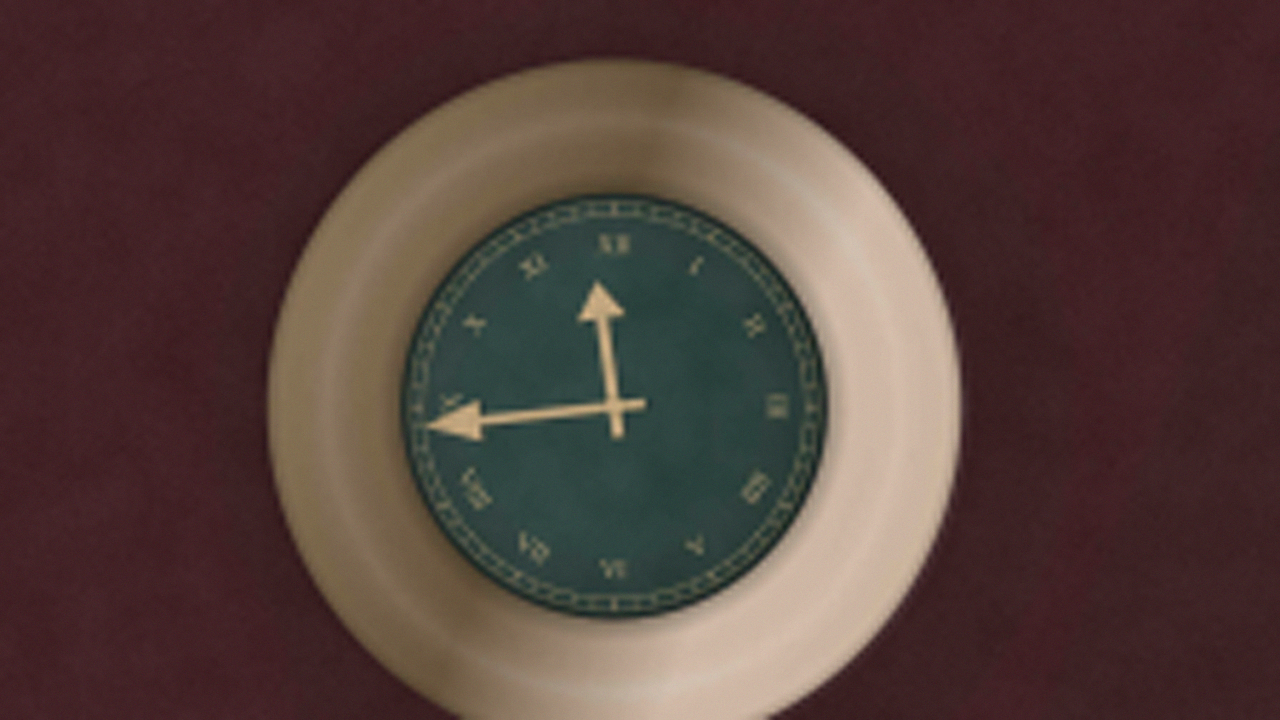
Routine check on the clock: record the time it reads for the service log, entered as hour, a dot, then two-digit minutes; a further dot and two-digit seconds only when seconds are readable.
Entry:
11.44
